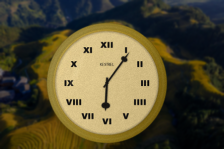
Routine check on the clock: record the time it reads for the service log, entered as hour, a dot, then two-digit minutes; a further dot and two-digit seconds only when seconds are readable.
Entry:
6.06
